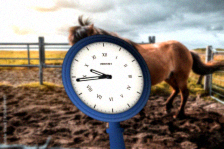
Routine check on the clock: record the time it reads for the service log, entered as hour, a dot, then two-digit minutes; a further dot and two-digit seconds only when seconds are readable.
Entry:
9.44
